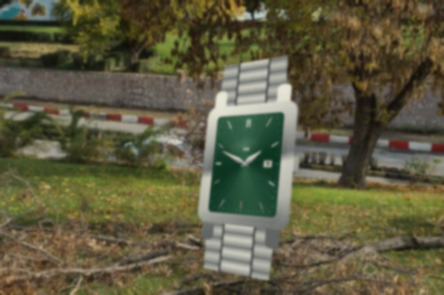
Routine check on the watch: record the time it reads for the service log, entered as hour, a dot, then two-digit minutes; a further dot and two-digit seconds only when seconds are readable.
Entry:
1.49
